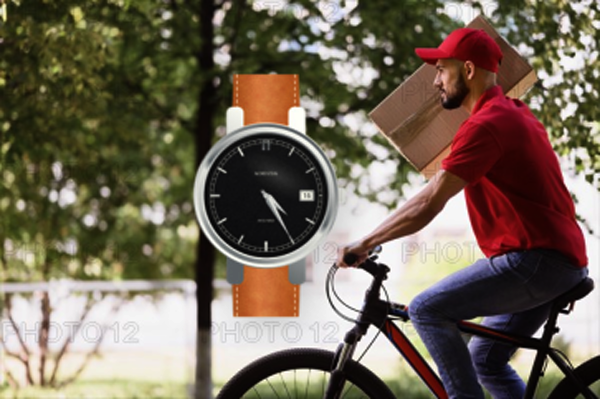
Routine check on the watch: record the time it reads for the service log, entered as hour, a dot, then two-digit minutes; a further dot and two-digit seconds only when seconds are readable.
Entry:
4.25
